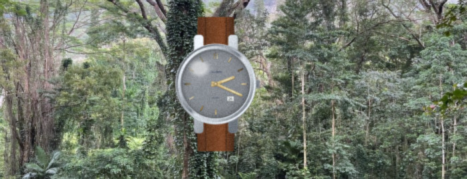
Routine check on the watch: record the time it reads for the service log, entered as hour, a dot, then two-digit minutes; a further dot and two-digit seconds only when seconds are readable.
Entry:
2.19
